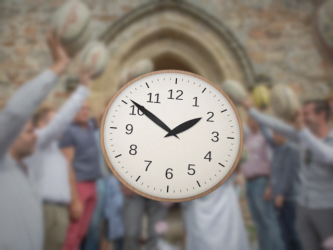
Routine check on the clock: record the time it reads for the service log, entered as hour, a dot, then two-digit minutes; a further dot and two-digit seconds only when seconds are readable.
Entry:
1.51
